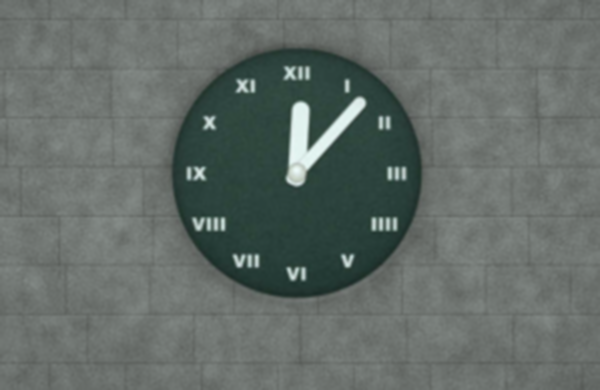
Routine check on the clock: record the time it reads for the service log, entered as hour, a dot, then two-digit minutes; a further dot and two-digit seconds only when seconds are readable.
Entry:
12.07
